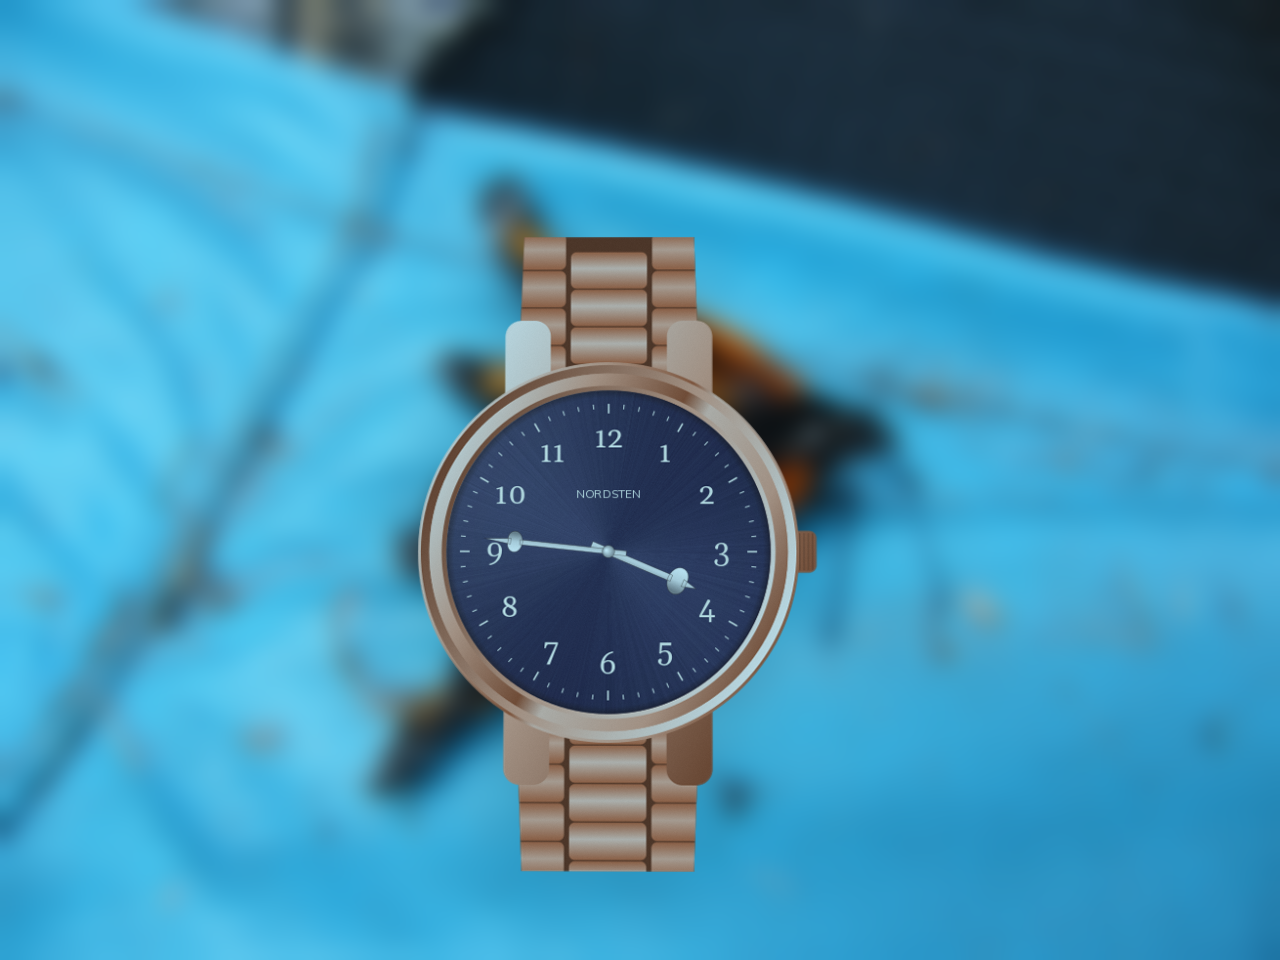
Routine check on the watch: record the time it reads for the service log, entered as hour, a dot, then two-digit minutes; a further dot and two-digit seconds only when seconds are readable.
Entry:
3.46
